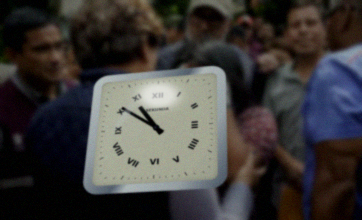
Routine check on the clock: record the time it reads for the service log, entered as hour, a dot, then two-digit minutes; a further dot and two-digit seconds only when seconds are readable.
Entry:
10.51
